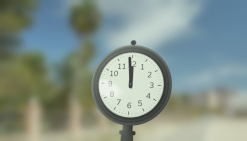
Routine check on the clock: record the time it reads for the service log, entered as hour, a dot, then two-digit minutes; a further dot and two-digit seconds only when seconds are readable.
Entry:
11.59
